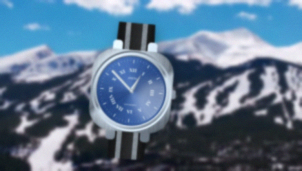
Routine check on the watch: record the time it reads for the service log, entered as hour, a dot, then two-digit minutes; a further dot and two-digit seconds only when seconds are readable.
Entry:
12.52
